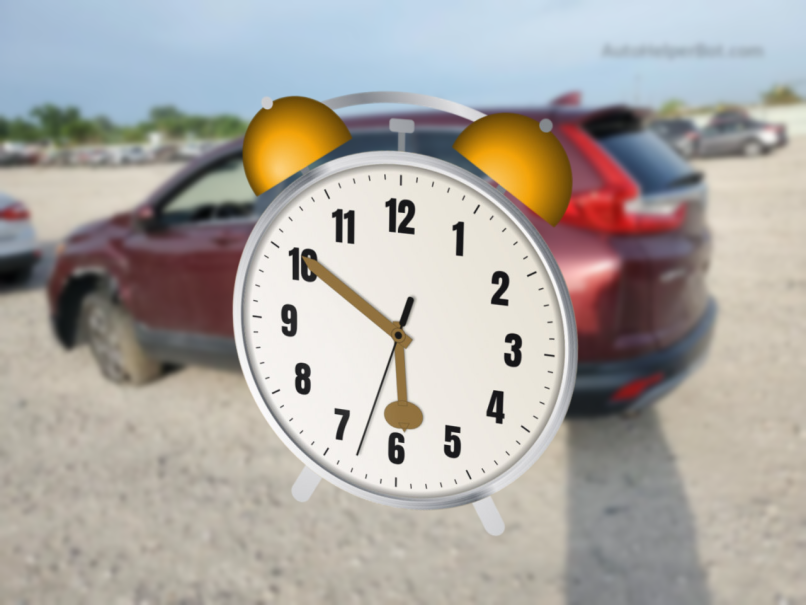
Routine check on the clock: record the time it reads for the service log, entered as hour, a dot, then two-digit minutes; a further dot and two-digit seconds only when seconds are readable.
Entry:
5.50.33
